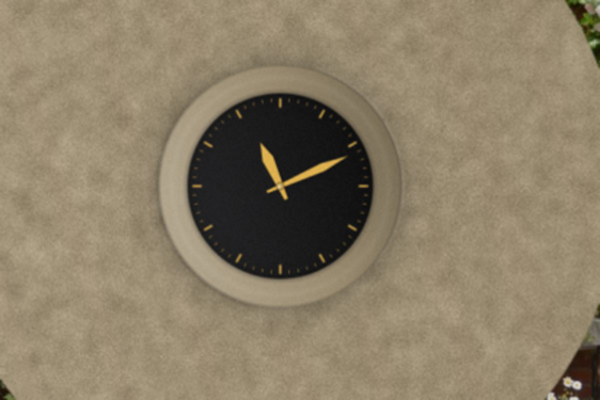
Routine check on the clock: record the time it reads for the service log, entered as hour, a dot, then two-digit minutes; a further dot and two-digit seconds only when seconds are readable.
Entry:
11.11
